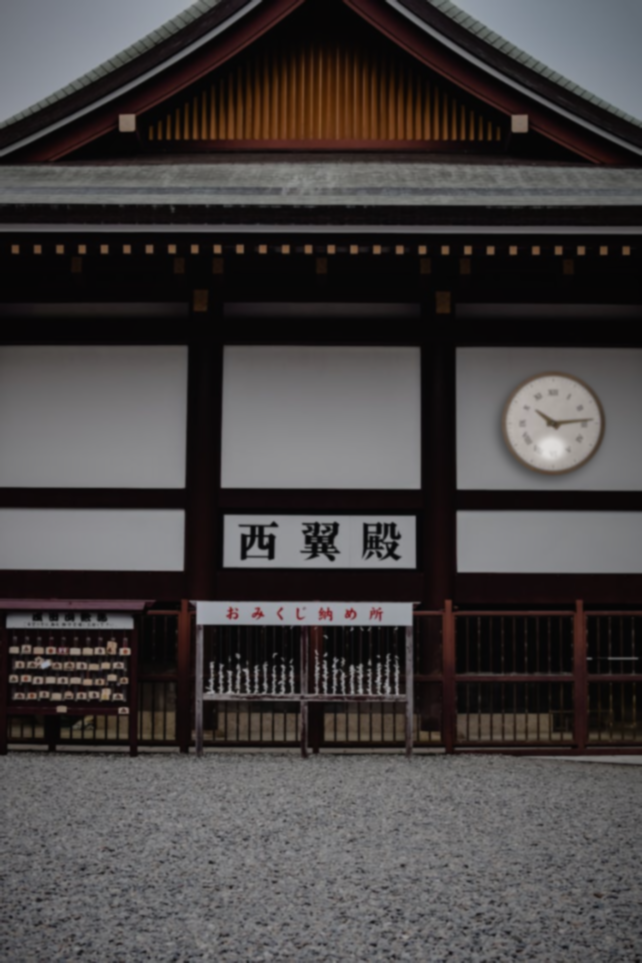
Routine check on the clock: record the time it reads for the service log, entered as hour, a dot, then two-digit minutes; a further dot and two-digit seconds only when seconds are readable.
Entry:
10.14
